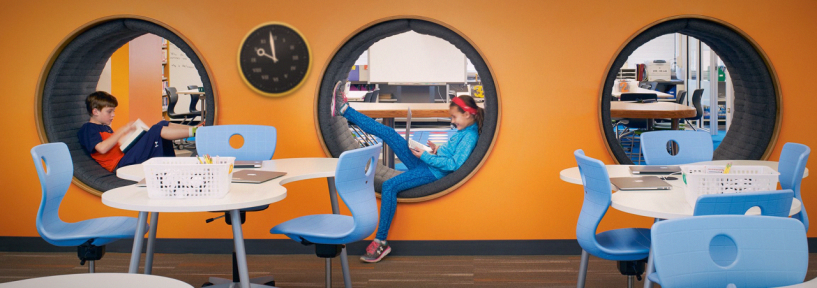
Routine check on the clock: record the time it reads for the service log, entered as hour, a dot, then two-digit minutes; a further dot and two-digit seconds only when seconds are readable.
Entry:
9.59
